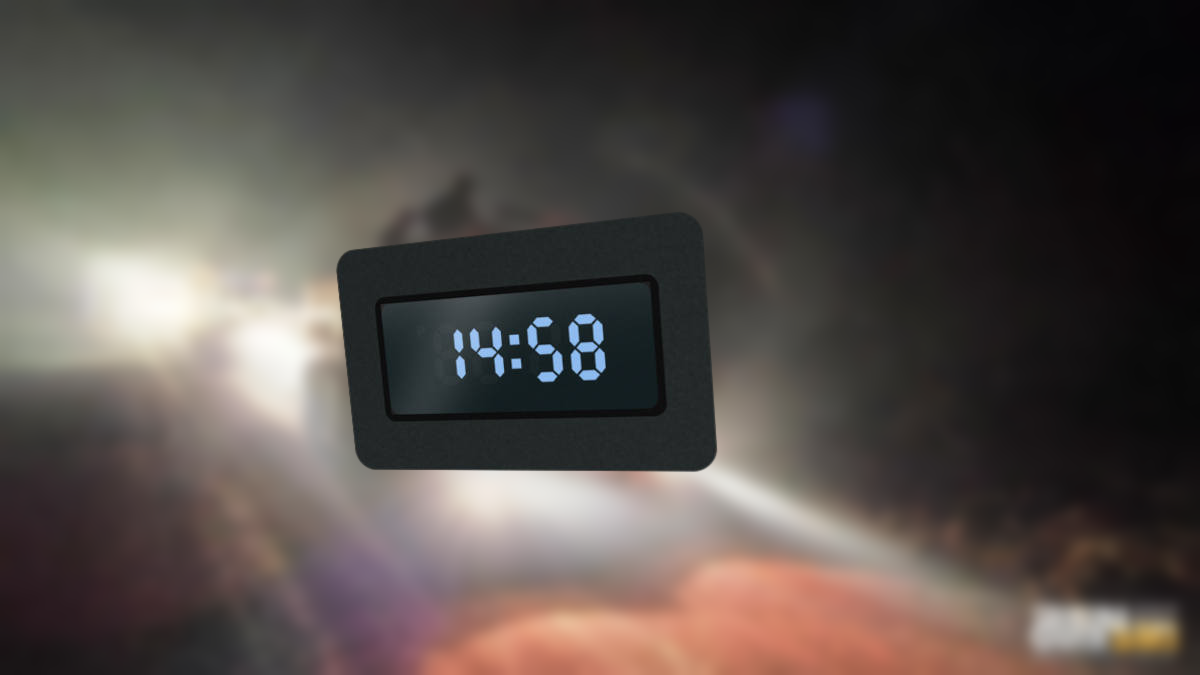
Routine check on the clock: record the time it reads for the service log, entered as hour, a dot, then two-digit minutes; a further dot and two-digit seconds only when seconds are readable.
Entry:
14.58
